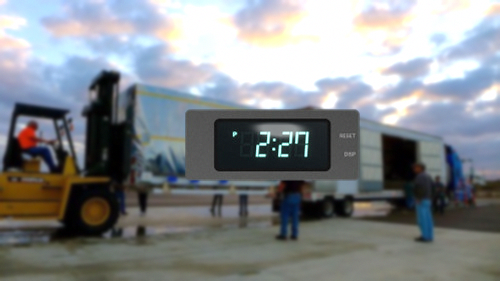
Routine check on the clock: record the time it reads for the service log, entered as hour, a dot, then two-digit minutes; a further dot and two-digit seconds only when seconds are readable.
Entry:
2.27
